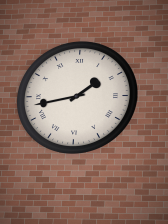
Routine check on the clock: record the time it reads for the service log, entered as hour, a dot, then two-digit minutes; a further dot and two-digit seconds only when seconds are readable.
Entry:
1.43
